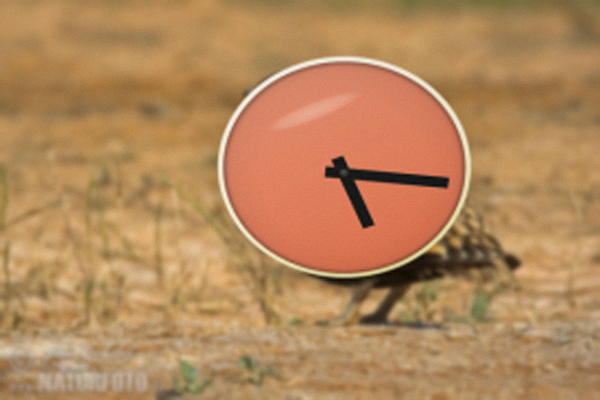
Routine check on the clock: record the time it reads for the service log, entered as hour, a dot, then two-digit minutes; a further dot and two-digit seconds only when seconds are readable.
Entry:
5.16
